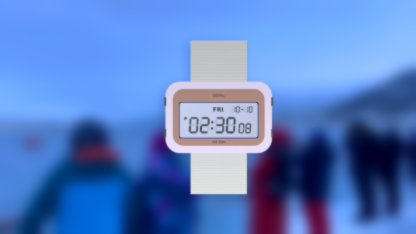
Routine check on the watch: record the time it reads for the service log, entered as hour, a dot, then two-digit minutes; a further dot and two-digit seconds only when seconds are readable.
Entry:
2.30.08
